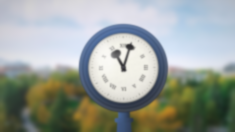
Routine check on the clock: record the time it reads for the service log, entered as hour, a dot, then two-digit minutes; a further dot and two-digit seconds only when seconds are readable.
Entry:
11.03
